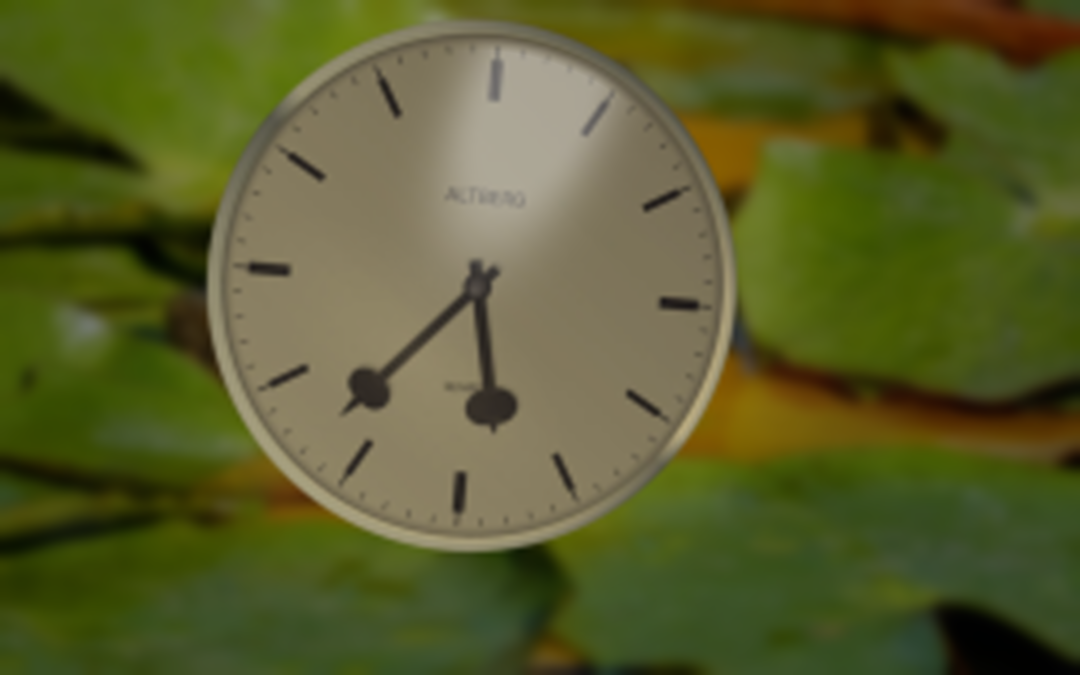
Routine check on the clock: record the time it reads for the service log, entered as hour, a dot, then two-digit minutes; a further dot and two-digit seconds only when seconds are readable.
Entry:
5.37
